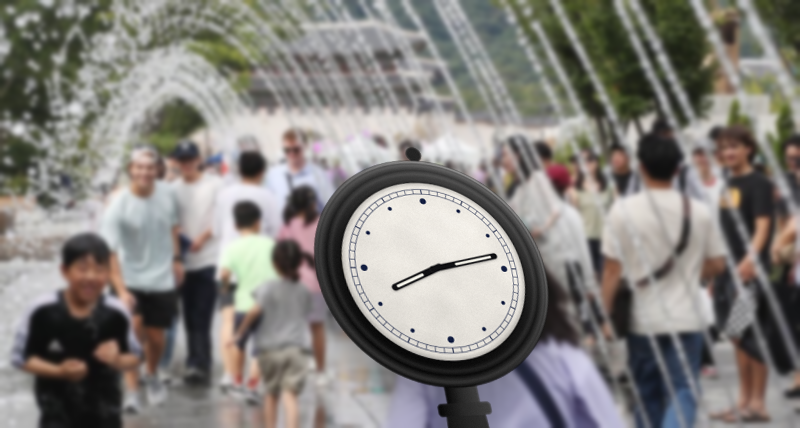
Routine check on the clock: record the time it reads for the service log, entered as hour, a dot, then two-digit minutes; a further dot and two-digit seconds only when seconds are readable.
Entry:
8.13
